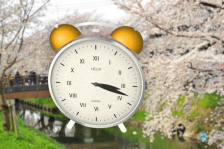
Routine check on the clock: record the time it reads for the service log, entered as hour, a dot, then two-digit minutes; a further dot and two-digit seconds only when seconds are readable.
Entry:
3.18
